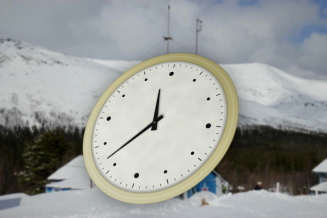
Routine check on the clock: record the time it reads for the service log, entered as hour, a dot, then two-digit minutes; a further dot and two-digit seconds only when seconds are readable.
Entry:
11.37
